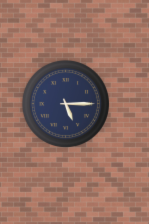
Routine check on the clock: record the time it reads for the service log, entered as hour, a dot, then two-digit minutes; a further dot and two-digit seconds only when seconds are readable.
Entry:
5.15
